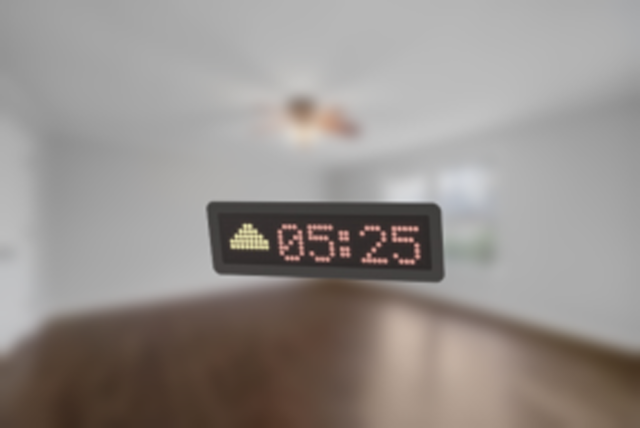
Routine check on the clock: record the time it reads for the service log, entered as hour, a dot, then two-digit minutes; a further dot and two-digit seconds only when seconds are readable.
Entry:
5.25
